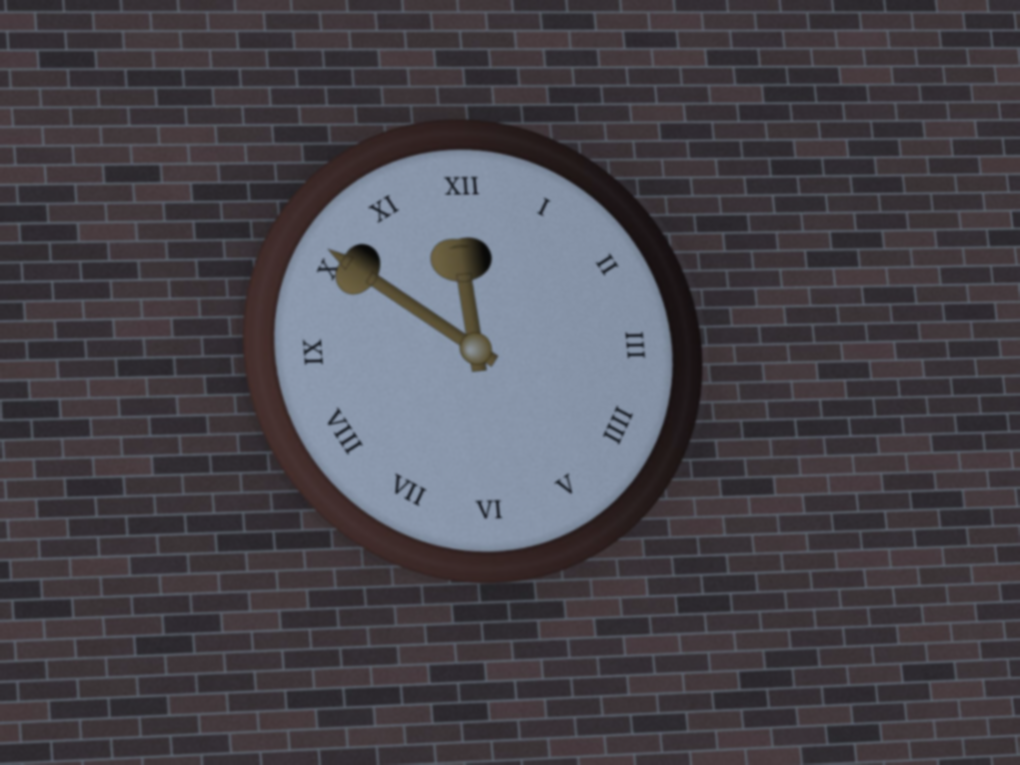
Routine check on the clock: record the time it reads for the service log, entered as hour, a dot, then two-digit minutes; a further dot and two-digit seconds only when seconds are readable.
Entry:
11.51
